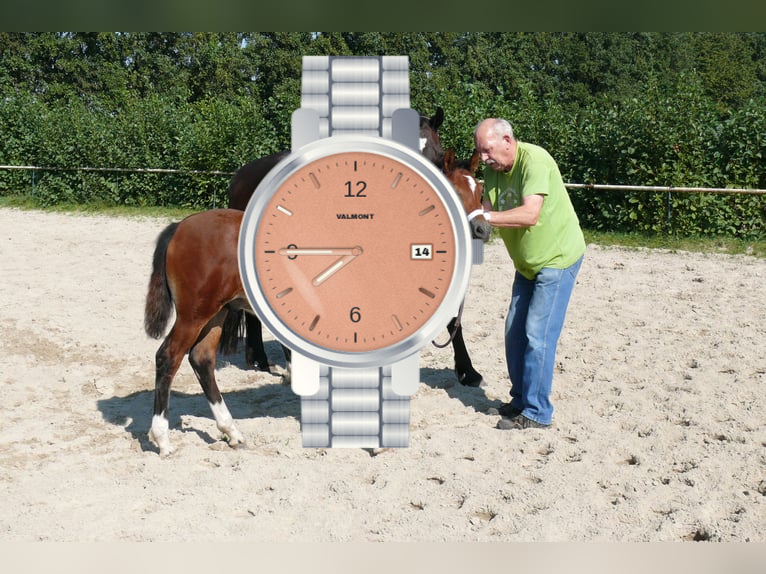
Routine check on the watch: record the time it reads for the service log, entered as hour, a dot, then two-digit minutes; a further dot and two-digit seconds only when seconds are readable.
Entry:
7.45
